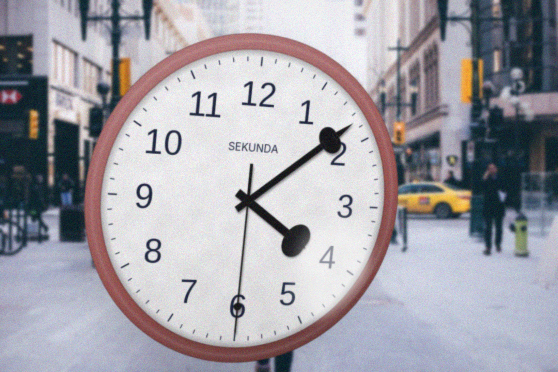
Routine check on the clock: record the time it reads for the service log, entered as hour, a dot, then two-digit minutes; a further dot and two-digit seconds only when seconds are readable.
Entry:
4.08.30
